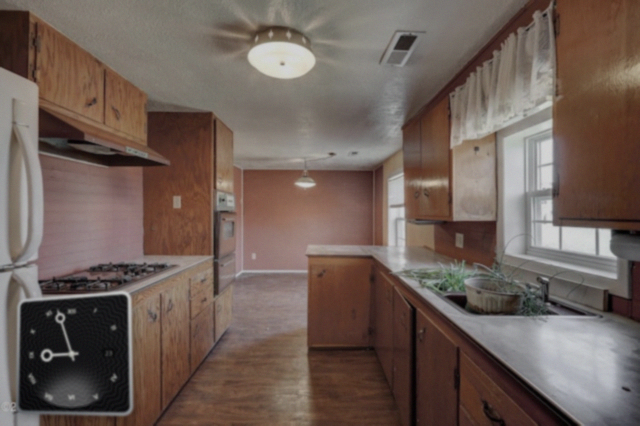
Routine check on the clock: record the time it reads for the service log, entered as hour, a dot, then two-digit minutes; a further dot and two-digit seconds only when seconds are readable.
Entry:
8.57
